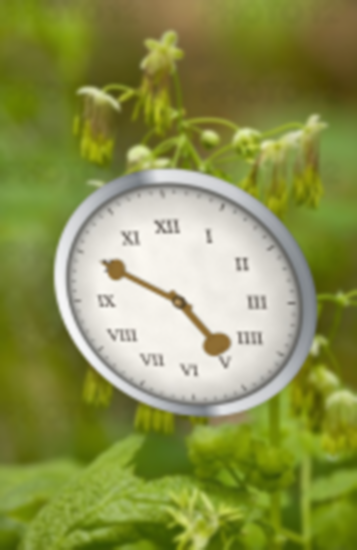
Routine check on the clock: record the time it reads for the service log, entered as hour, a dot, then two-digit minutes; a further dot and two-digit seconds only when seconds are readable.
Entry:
4.50
